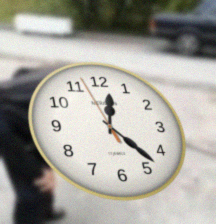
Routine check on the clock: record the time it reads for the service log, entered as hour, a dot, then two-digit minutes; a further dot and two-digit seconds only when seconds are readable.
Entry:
12.22.57
